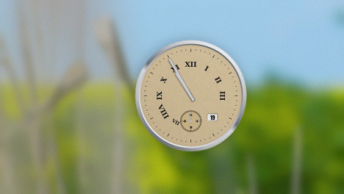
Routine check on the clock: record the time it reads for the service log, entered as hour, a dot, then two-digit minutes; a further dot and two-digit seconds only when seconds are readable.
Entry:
10.55
